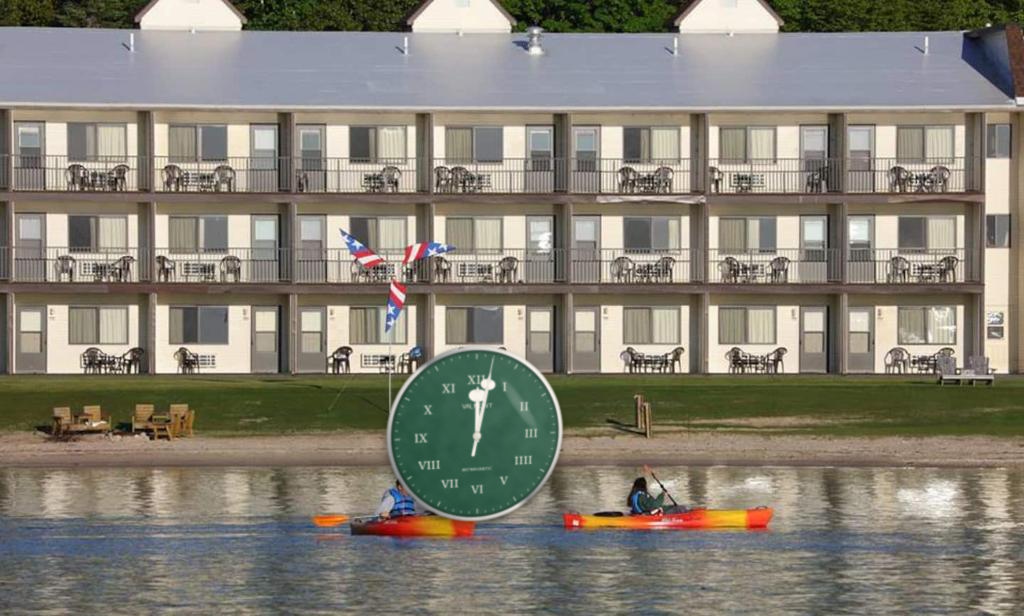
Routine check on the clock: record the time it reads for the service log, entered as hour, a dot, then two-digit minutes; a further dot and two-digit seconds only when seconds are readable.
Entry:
12.02.02
